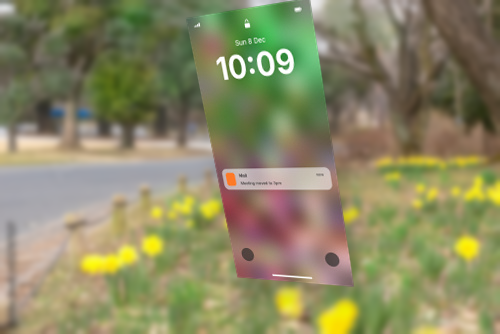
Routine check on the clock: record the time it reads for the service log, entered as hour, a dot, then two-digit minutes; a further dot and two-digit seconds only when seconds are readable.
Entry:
10.09
